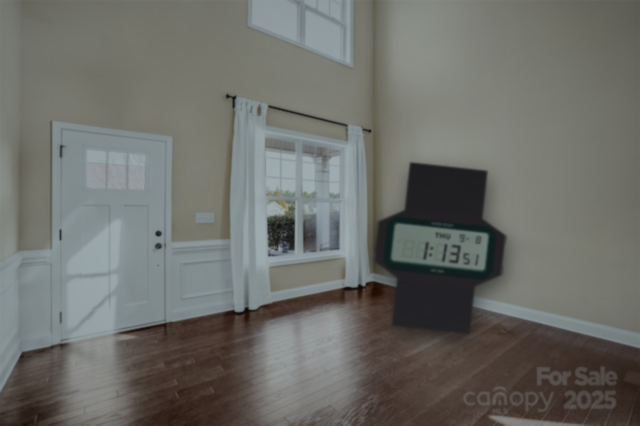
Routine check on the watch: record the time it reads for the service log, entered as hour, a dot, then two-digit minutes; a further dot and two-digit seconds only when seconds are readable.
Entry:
1.13.51
